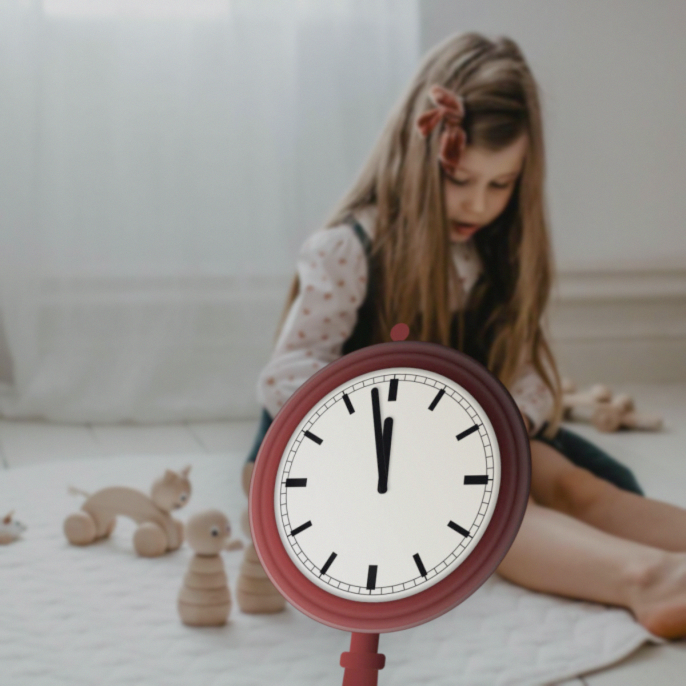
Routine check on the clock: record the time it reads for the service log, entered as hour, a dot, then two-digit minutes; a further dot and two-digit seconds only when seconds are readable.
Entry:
11.58
